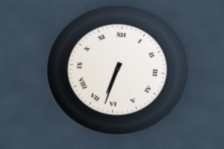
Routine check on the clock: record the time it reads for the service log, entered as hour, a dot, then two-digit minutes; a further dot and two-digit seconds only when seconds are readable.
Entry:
6.32
